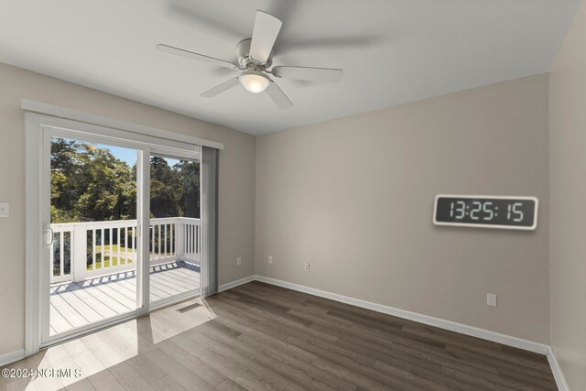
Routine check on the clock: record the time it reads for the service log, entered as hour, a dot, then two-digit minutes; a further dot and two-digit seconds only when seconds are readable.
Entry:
13.25.15
